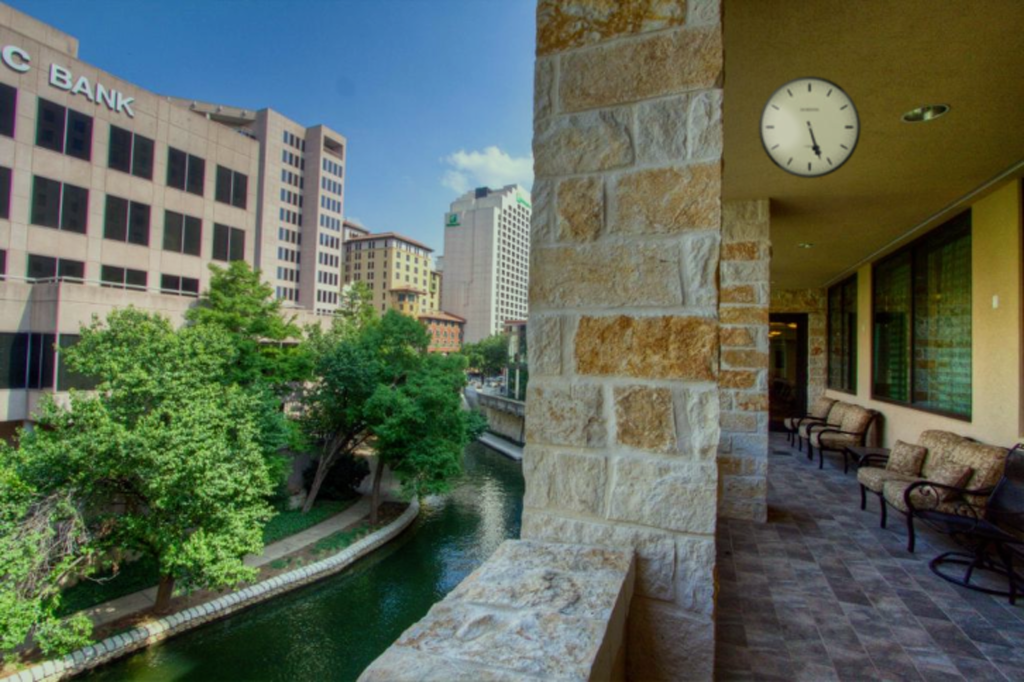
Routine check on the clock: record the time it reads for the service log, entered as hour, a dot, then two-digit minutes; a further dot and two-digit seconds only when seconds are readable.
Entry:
5.27
